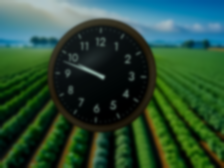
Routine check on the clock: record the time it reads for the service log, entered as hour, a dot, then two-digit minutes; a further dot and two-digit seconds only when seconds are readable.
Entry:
9.48
